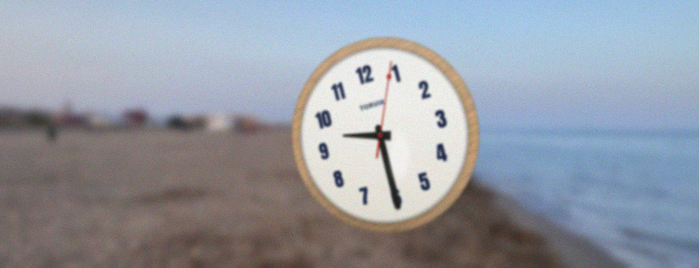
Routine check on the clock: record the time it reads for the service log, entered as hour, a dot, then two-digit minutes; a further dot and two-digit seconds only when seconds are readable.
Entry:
9.30.04
